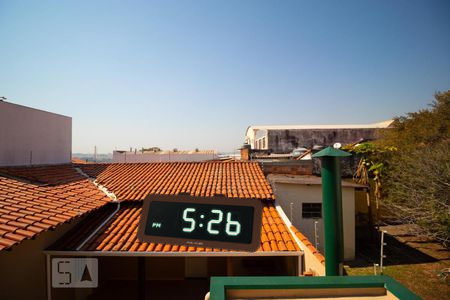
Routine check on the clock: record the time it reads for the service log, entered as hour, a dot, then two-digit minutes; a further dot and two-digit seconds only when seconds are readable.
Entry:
5.26
